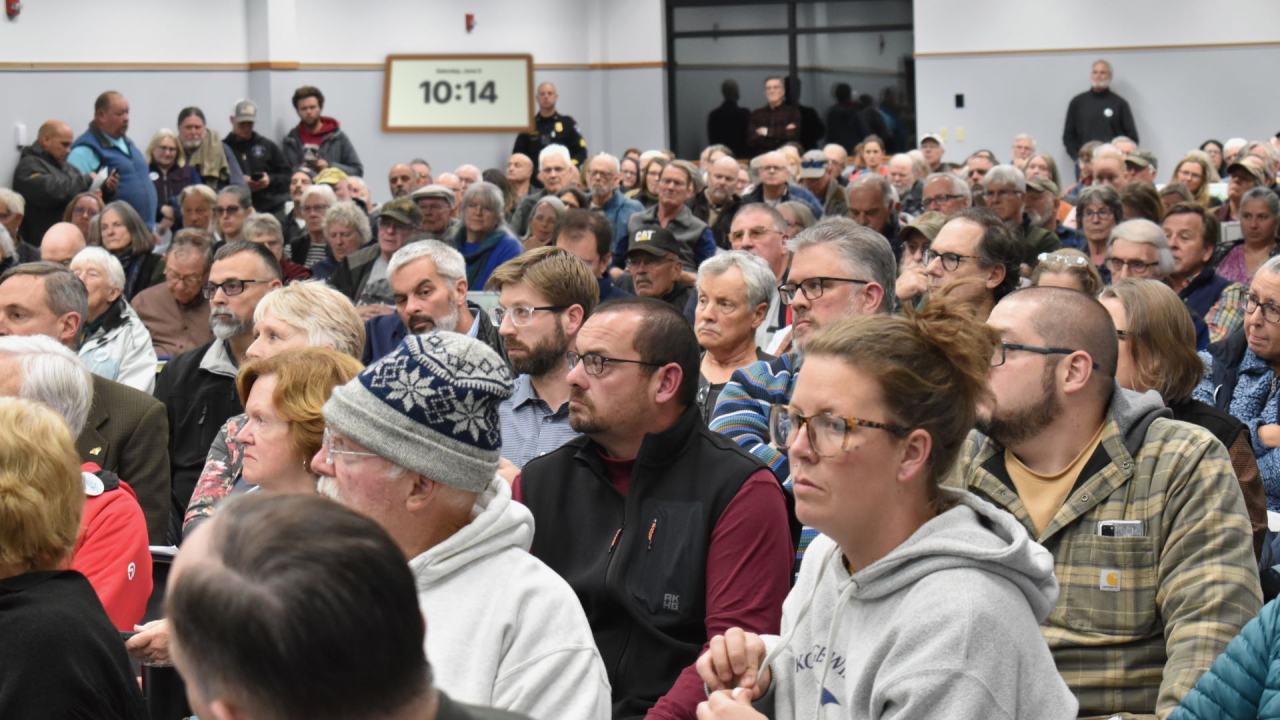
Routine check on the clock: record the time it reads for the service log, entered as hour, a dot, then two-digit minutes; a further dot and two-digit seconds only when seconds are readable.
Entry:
10.14
